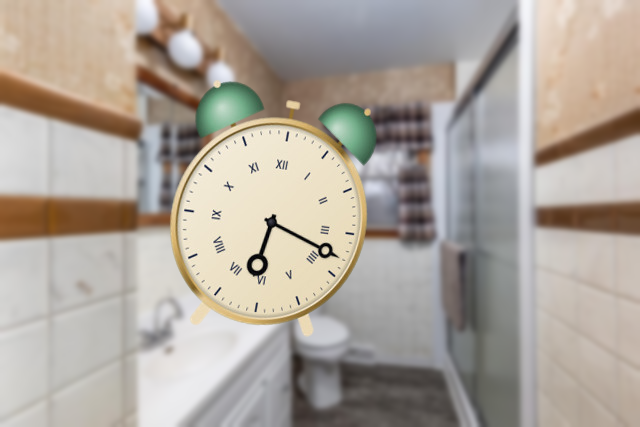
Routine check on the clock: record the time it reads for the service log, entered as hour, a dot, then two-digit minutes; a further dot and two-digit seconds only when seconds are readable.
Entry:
6.18
